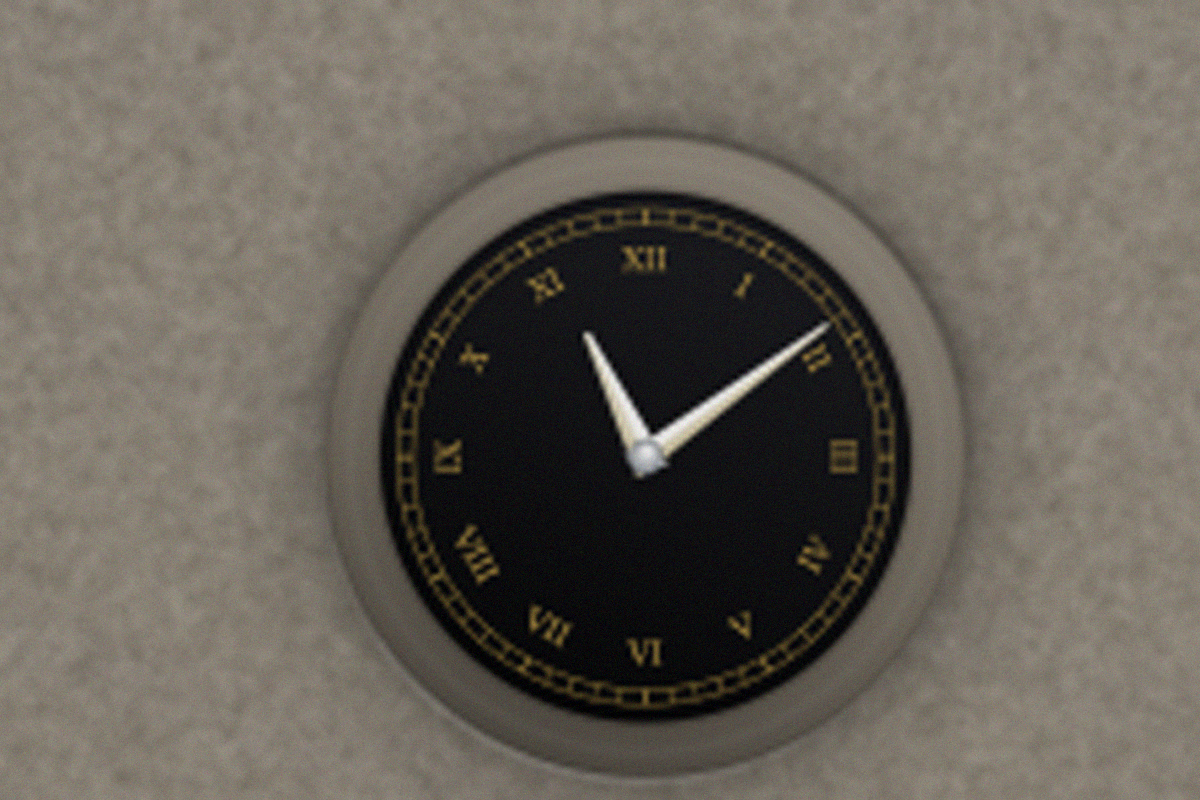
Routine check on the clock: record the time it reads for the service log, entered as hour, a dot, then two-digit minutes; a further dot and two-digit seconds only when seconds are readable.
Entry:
11.09
